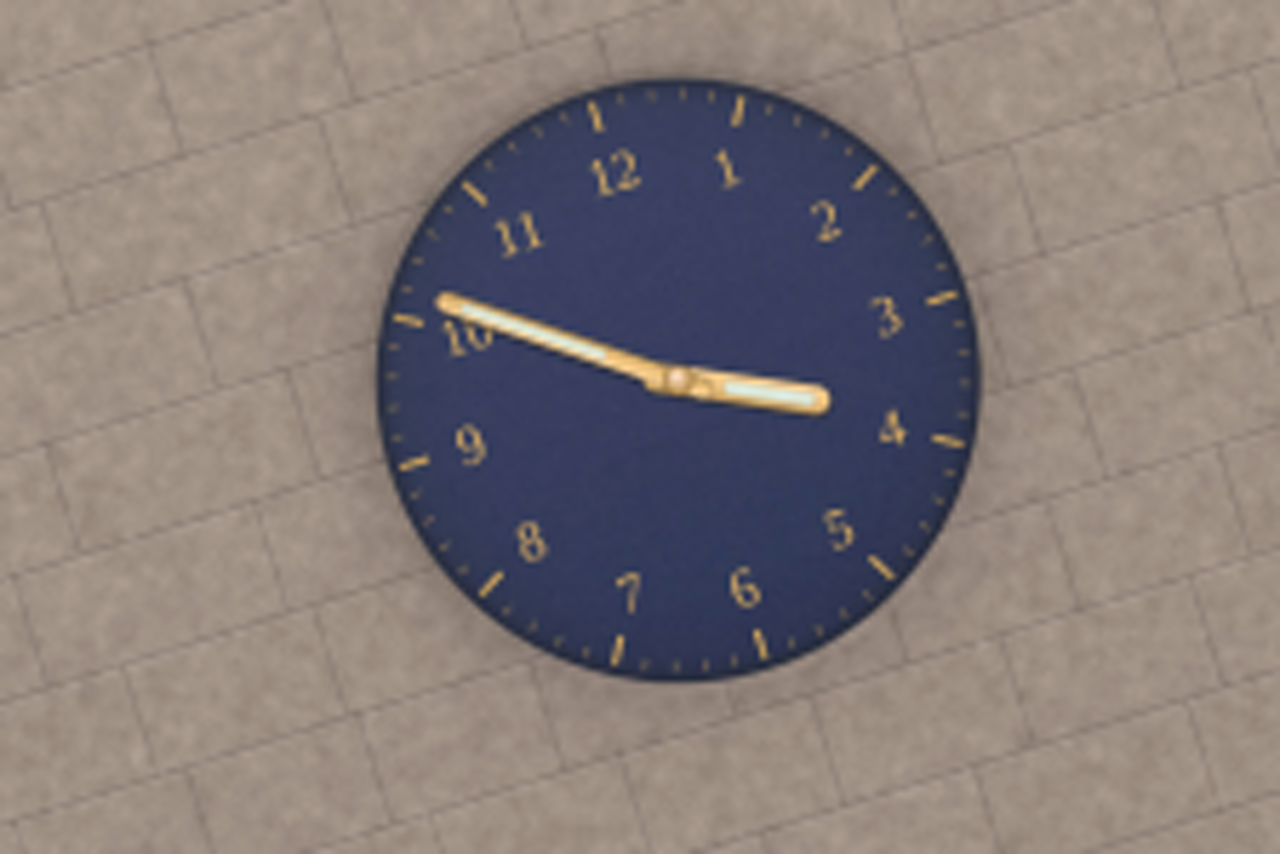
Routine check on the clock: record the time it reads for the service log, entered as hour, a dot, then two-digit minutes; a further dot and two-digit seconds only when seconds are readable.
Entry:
3.51
